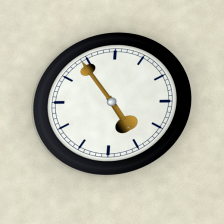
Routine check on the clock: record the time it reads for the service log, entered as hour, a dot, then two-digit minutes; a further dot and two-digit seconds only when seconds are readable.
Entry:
4.54
